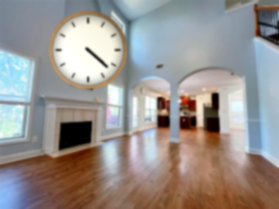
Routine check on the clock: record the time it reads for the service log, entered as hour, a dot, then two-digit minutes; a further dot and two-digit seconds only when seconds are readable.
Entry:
4.22
